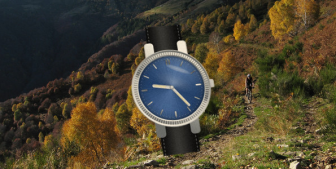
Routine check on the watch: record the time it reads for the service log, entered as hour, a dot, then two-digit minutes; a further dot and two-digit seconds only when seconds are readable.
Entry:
9.24
